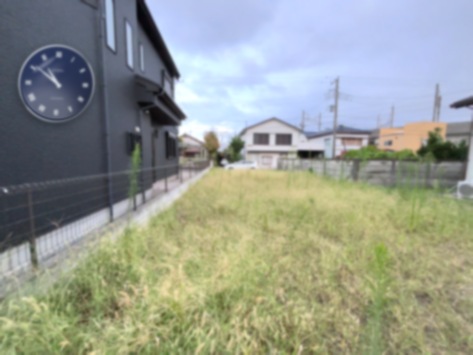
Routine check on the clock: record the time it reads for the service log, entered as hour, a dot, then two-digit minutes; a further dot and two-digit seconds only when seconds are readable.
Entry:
10.51
